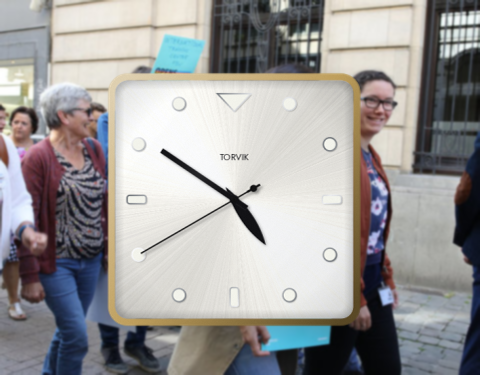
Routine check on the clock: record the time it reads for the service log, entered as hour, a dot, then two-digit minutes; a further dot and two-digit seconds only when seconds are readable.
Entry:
4.50.40
